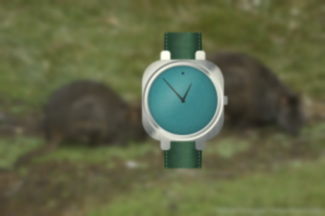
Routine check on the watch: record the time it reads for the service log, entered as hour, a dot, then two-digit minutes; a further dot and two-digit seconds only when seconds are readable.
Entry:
12.53
